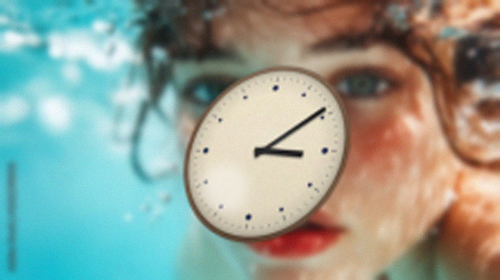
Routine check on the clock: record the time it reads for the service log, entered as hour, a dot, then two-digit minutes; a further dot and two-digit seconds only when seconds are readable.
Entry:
3.09
